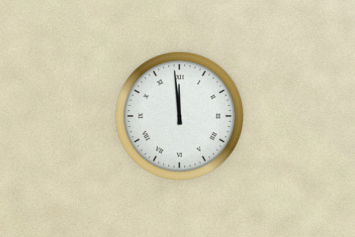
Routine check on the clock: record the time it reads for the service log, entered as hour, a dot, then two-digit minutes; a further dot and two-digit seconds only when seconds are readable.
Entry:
11.59
